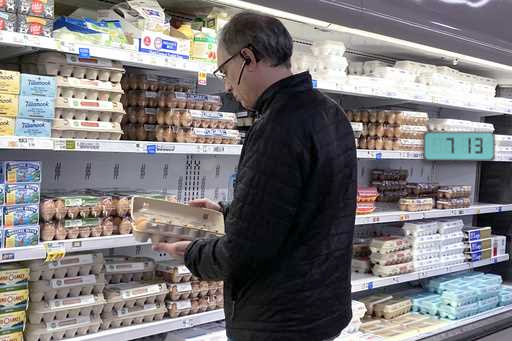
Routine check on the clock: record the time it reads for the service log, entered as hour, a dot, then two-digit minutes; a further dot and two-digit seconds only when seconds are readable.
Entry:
7.13
